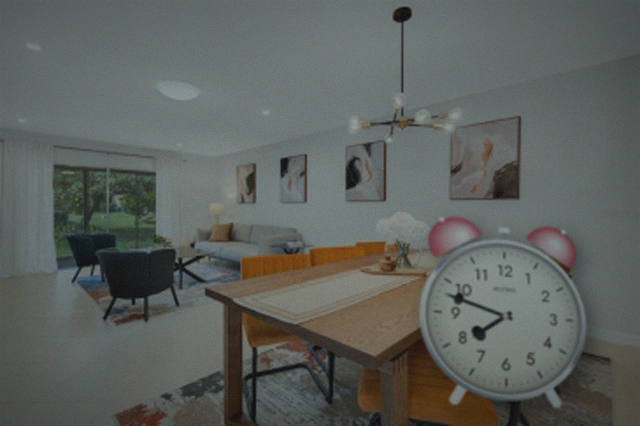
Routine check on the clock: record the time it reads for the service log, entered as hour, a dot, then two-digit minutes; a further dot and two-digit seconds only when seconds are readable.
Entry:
7.48
